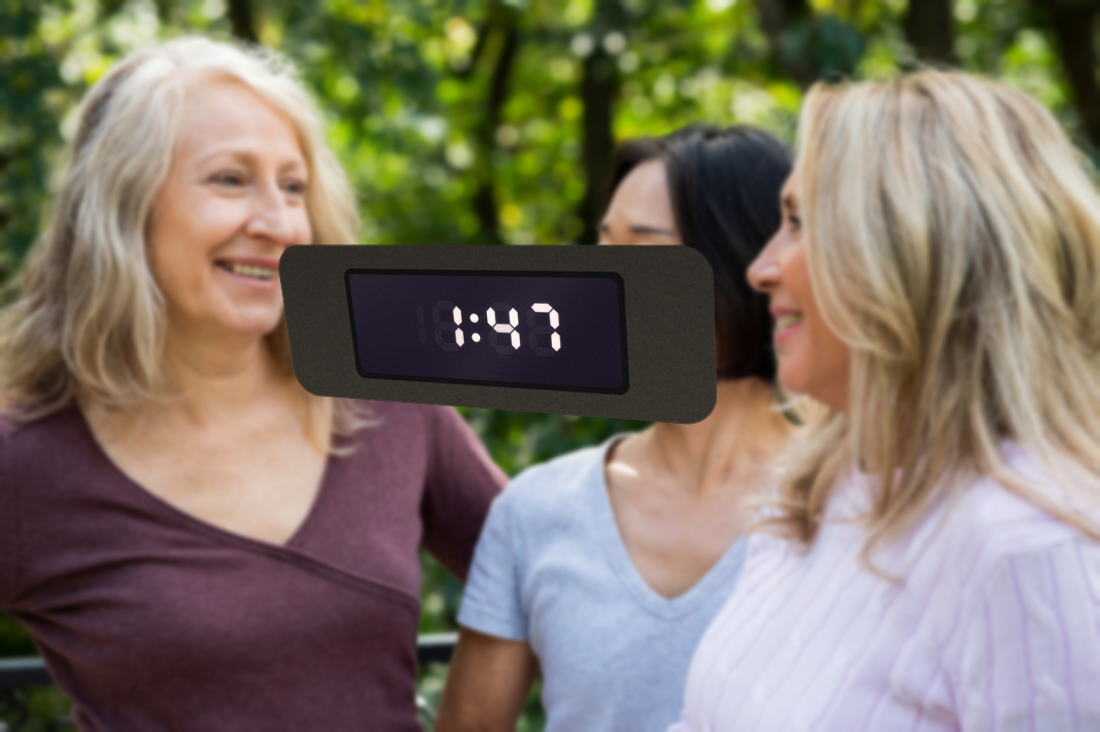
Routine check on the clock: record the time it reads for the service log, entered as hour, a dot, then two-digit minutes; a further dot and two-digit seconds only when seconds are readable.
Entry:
1.47
